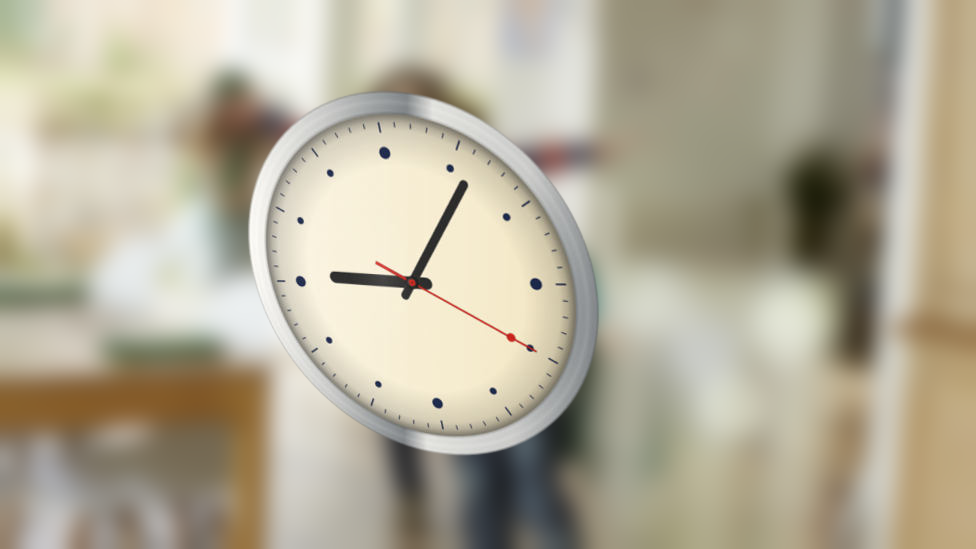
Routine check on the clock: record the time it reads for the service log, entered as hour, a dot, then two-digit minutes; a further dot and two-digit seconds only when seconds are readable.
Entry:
9.06.20
